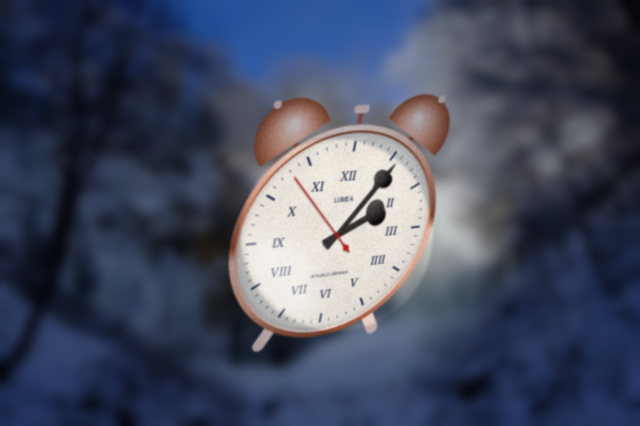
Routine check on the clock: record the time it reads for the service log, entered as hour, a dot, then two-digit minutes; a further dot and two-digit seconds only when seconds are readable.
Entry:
2.05.53
